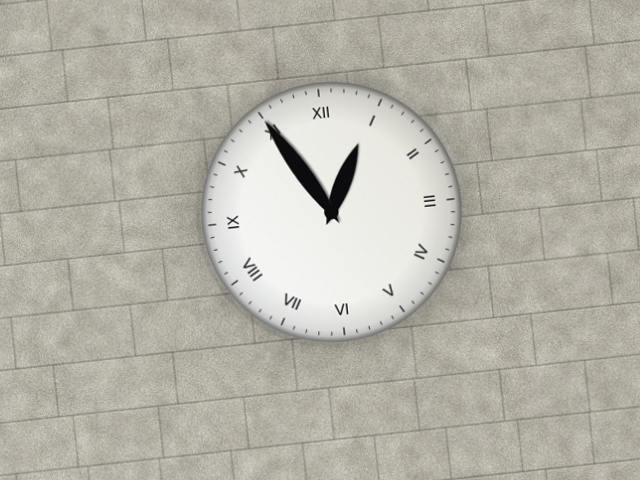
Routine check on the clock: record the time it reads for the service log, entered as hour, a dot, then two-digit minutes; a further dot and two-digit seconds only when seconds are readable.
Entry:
12.55
